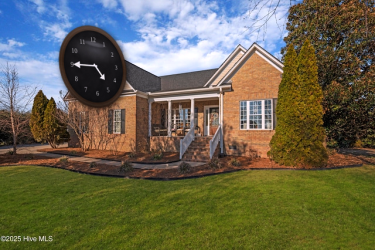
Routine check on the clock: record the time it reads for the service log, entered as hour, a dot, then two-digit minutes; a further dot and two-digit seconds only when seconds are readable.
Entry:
4.45
